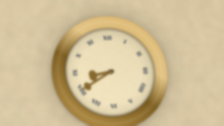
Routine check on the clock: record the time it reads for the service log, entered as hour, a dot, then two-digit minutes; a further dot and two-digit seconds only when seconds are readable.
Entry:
8.40
